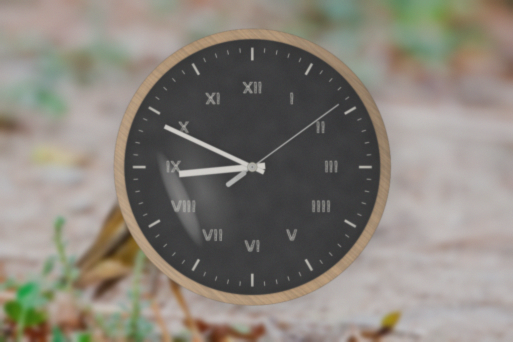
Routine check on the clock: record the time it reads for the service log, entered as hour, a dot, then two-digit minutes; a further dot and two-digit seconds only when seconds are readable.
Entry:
8.49.09
